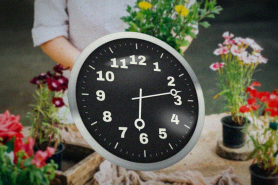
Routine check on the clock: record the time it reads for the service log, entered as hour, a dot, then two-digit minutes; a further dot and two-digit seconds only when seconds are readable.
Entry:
6.13
